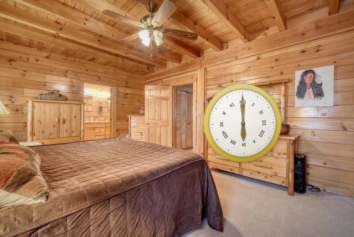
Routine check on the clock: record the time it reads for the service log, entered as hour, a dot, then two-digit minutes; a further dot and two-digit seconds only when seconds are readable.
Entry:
6.00
